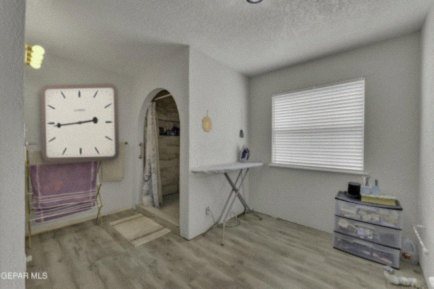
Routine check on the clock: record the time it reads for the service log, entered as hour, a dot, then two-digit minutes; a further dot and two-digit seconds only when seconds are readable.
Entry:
2.44
